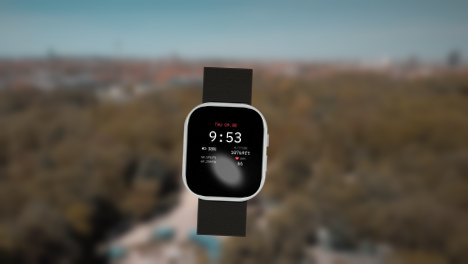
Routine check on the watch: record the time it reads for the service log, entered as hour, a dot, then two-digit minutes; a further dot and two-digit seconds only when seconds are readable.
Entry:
9.53
